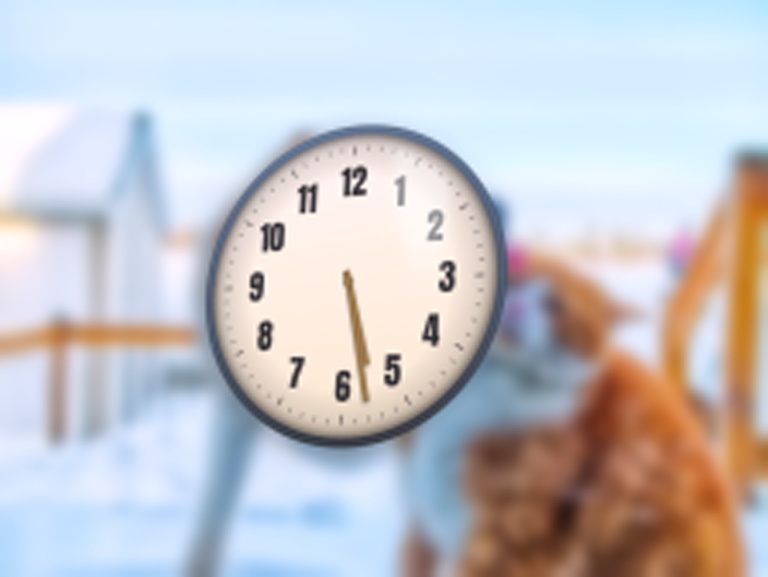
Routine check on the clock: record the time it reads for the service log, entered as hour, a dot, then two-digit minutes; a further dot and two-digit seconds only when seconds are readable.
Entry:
5.28
